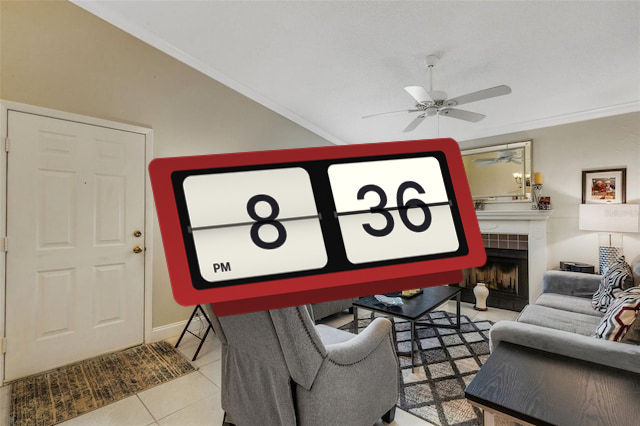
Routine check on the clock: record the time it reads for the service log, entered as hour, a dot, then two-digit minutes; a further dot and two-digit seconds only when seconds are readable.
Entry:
8.36
